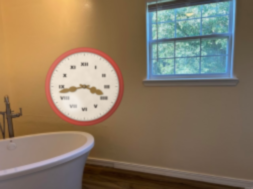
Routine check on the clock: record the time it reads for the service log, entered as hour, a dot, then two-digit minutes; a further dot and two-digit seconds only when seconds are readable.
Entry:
3.43
